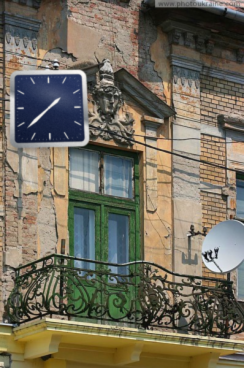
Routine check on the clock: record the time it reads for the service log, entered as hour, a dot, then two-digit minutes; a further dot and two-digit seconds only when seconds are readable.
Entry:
1.38
